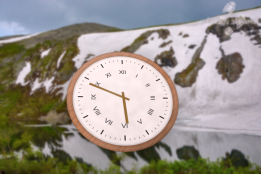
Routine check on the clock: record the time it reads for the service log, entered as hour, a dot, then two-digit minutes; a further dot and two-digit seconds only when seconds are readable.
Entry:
5.49
